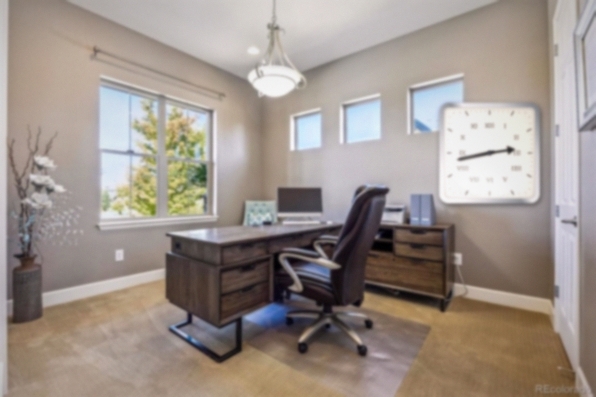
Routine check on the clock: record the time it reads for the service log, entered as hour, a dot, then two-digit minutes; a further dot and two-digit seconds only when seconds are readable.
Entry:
2.43
